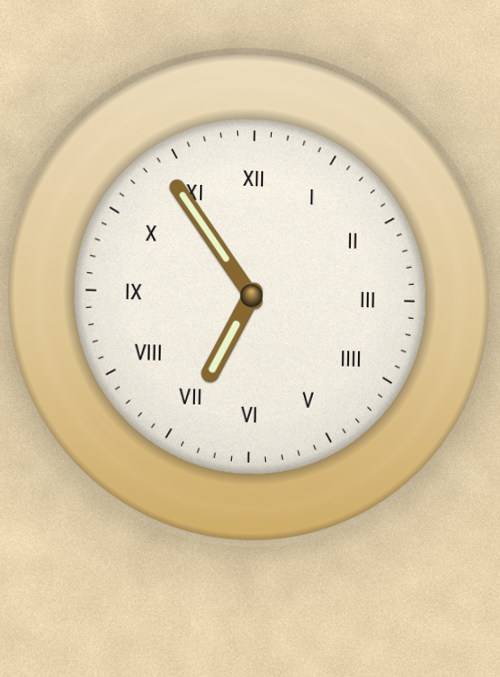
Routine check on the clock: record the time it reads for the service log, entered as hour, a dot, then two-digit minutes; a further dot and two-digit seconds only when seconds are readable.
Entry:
6.54
